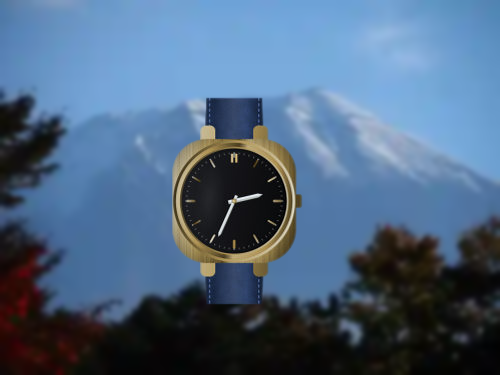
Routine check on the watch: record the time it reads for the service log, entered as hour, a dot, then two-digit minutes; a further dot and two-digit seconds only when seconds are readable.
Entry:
2.34
